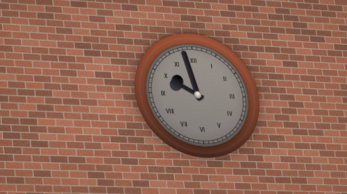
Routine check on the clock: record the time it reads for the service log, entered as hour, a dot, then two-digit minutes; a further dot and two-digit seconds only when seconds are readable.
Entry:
9.58
